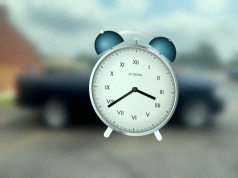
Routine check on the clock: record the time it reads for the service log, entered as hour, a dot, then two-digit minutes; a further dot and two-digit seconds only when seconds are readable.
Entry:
3.39
